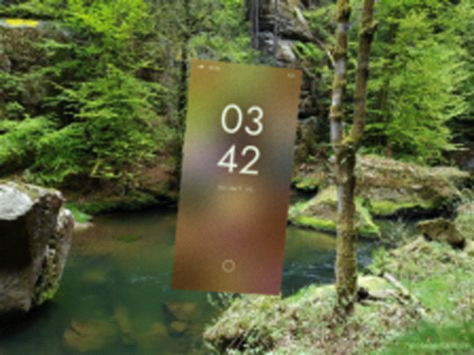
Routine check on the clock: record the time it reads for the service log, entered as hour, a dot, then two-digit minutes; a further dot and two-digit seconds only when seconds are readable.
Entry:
3.42
